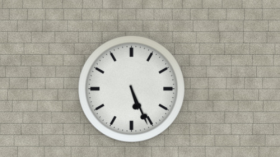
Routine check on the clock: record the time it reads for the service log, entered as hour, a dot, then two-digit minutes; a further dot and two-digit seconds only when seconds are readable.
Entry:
5.26
